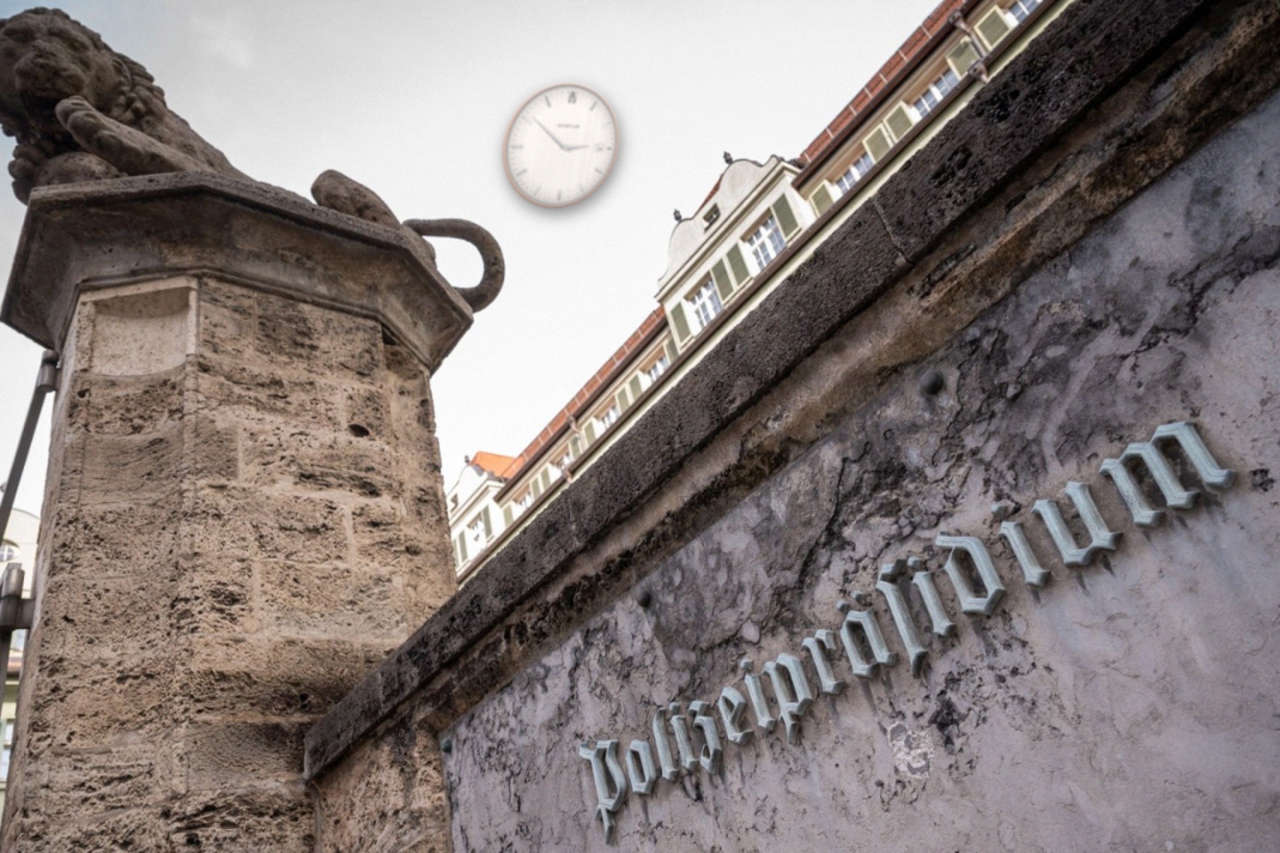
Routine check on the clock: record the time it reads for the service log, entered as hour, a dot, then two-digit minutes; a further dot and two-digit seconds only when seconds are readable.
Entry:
2.51
